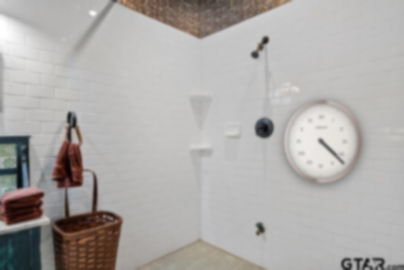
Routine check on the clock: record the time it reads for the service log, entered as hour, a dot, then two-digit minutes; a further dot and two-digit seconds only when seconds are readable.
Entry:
4.22
